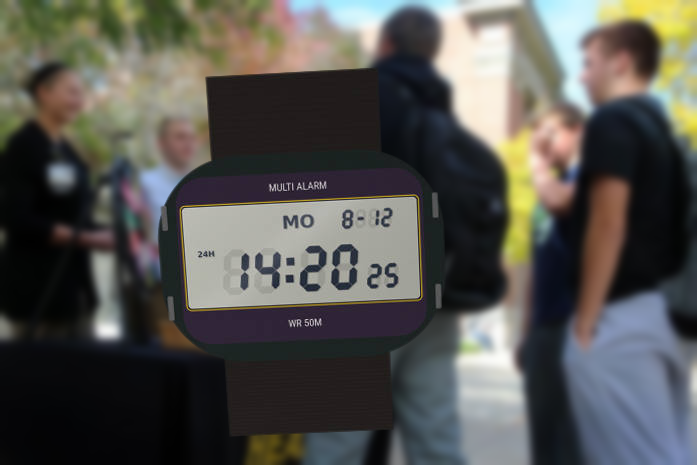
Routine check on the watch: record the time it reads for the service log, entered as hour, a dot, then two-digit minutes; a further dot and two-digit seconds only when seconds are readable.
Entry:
14.20.25
